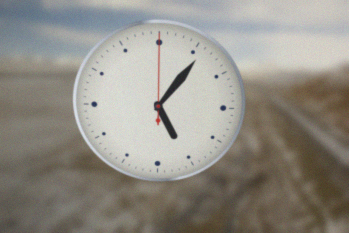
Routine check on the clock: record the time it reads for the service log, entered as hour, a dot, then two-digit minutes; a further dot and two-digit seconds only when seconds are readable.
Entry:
5.06.00
